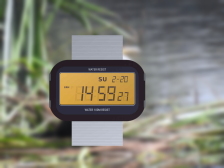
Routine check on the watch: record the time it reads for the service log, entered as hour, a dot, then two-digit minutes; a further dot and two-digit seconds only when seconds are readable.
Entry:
14.59.27
